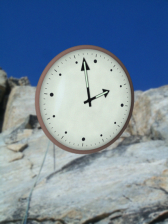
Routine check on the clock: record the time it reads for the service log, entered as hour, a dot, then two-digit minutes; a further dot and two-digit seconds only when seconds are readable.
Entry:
1.57
